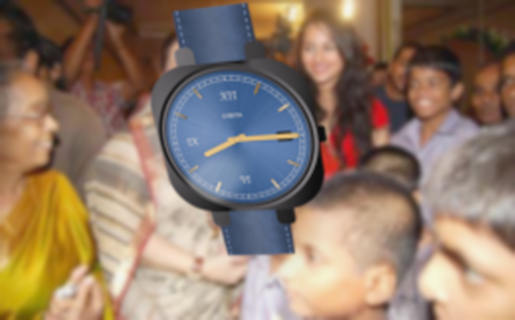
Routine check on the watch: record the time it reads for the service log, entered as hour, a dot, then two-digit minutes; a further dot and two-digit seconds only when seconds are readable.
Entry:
8.15
